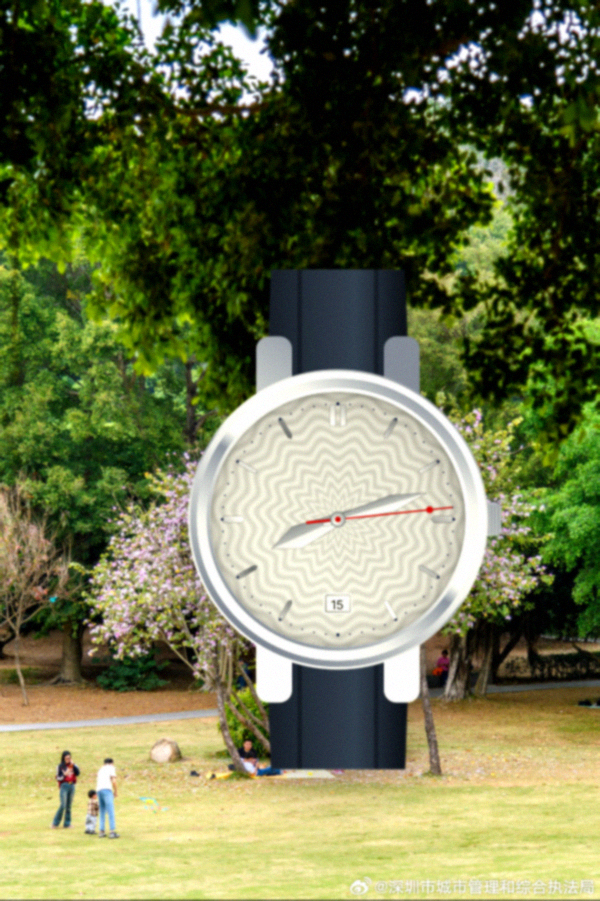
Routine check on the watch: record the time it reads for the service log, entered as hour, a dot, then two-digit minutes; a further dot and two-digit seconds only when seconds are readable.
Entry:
8.12.14
